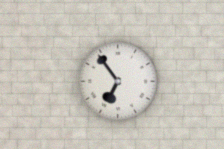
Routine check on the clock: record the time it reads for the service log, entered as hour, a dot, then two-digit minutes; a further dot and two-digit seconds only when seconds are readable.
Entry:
6.54
